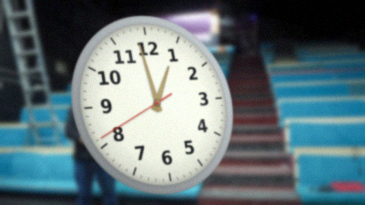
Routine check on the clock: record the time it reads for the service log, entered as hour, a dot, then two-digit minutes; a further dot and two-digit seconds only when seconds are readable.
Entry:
12.58.41
